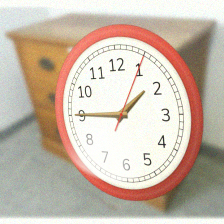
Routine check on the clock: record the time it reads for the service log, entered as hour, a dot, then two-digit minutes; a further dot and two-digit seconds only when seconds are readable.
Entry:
1.45.05
